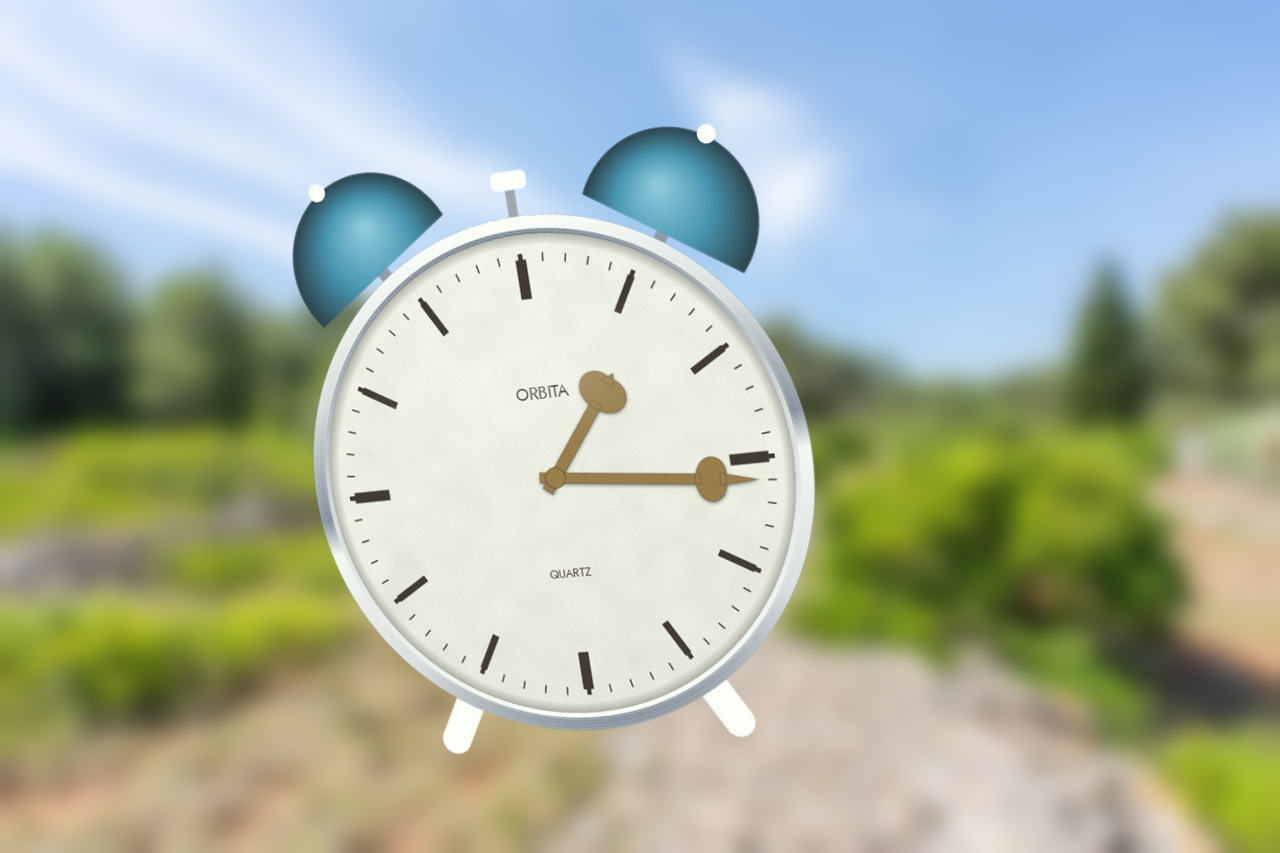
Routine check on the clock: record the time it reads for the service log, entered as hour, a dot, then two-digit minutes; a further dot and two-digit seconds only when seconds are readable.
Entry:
1.16
